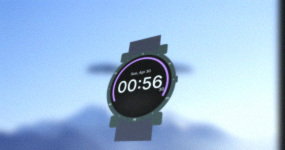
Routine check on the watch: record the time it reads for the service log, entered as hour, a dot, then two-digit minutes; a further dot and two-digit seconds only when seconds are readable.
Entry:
0.56
